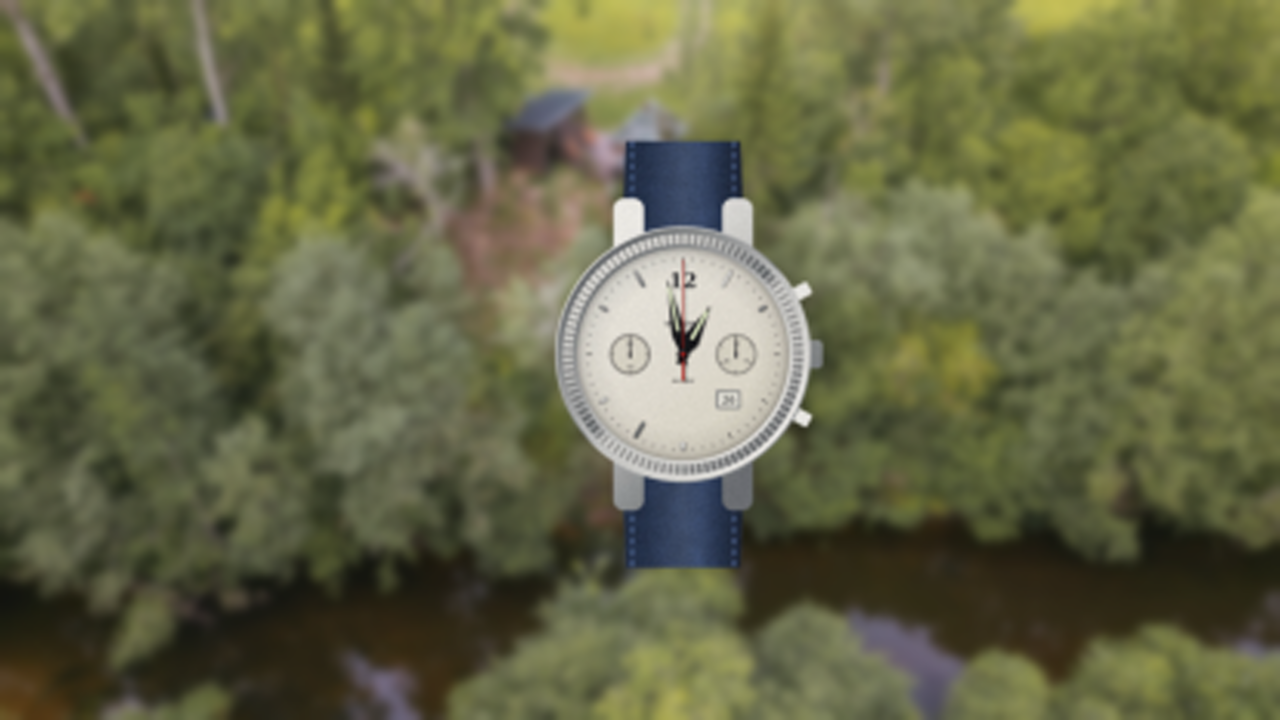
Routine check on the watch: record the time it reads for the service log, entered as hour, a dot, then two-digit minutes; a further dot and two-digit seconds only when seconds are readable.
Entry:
12.58
